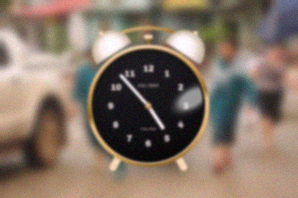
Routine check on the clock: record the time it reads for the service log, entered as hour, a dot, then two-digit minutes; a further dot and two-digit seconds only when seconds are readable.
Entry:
4.53
